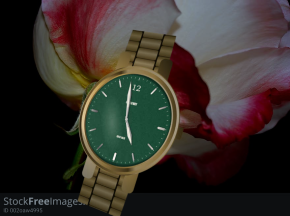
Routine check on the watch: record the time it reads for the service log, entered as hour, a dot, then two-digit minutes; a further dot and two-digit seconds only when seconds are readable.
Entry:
4.58
